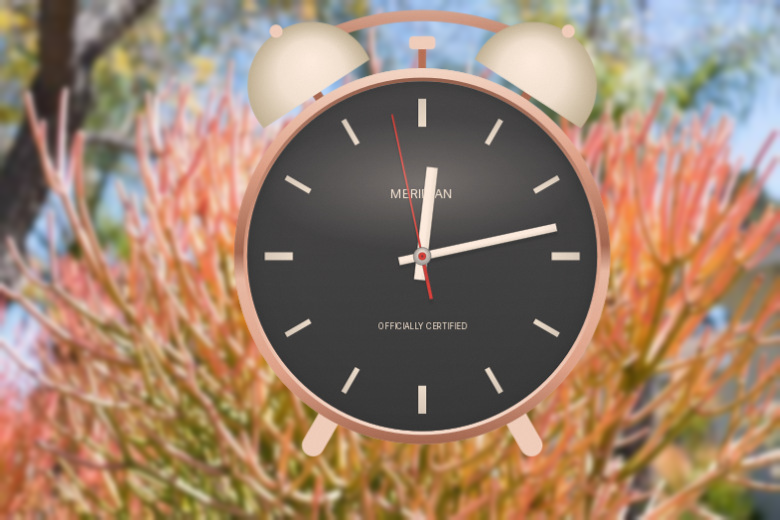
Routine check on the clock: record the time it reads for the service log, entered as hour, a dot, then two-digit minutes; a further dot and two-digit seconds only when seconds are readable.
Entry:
12.12.58
